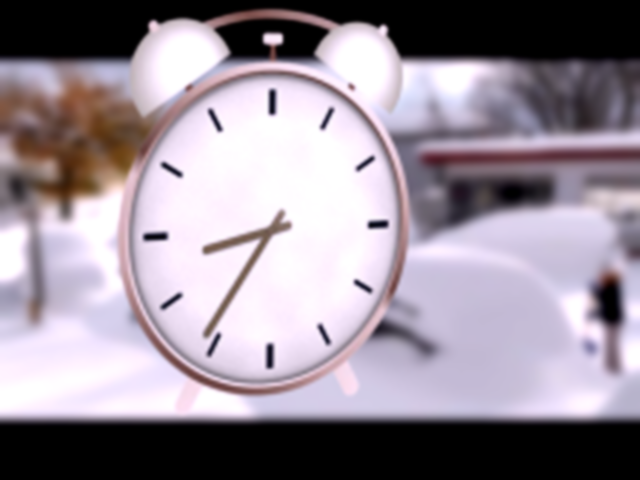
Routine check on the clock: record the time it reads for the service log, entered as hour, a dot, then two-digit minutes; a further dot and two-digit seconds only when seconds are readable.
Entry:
8.36
